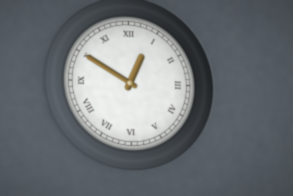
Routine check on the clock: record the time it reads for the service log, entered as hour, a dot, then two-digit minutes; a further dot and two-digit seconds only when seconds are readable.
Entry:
12.50
